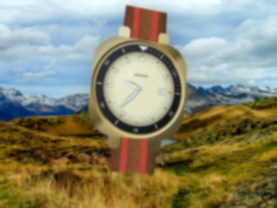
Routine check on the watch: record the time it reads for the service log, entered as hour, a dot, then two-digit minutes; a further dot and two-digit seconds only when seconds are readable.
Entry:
9.37
